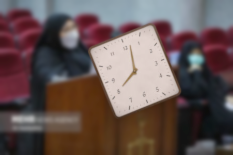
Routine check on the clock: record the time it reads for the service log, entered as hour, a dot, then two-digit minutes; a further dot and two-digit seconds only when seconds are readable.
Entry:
8.02
